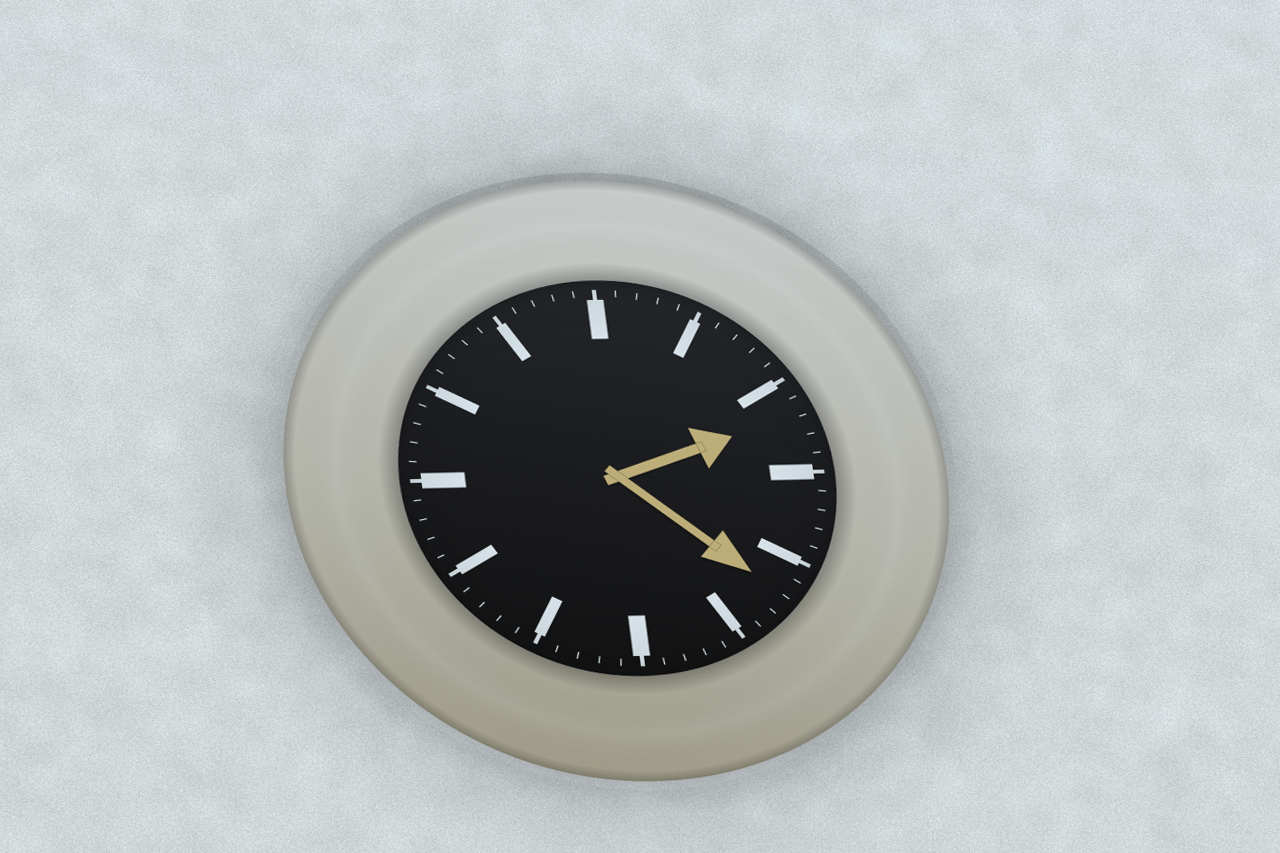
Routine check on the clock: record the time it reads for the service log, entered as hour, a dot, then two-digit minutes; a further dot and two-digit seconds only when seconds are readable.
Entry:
2.22
